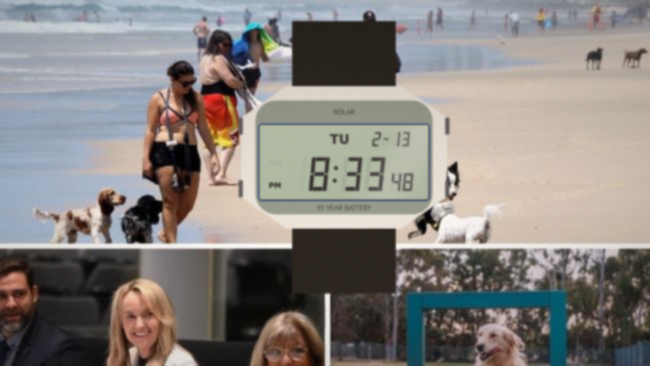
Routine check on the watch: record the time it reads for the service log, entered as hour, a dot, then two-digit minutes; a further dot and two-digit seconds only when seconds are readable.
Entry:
8.33.48
